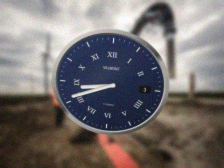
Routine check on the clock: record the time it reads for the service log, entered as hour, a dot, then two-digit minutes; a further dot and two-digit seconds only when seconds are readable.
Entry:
8.41
